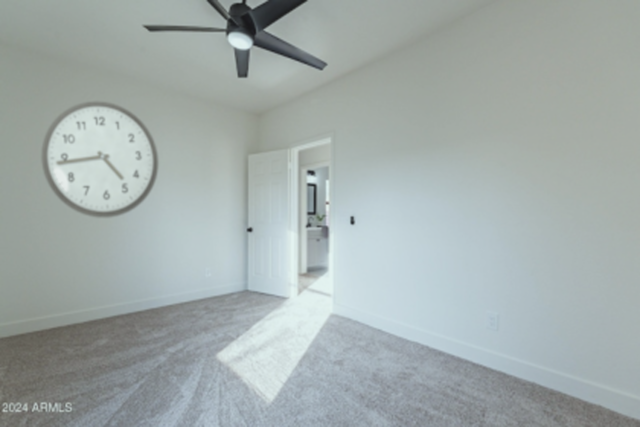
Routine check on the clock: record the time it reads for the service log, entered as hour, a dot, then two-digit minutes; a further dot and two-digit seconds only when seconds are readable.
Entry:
4.44
